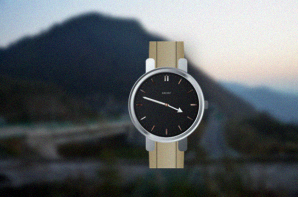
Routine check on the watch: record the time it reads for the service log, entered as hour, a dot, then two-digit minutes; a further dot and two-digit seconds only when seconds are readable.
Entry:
3.48
